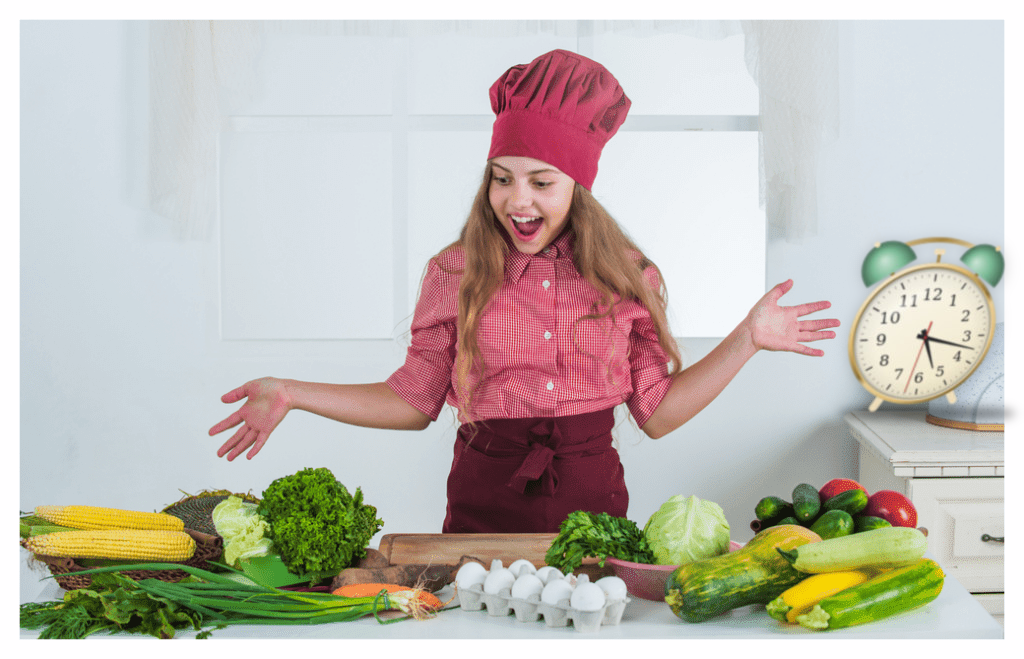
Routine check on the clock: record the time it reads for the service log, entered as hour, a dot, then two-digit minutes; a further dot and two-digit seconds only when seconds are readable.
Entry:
5.17.32
